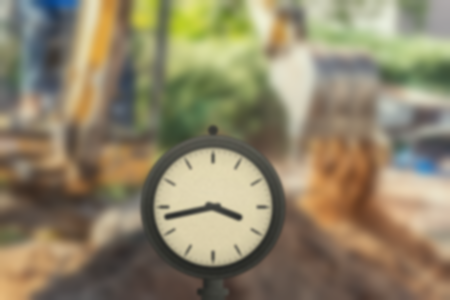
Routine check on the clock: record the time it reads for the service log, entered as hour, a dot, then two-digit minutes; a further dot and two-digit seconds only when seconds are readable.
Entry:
3.43
